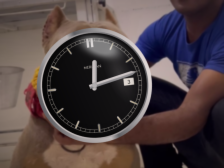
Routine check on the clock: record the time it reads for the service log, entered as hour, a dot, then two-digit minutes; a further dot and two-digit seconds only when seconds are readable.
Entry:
12.13
